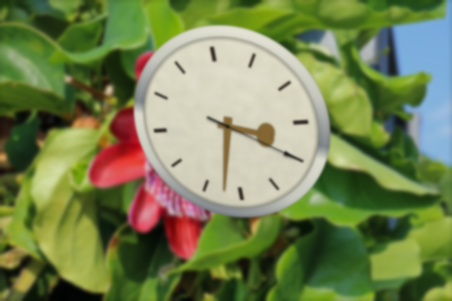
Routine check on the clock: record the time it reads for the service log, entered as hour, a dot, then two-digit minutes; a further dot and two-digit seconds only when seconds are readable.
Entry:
3.32.20
